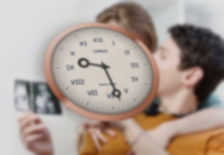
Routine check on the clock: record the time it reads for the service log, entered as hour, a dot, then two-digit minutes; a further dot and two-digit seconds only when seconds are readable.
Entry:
9.28
